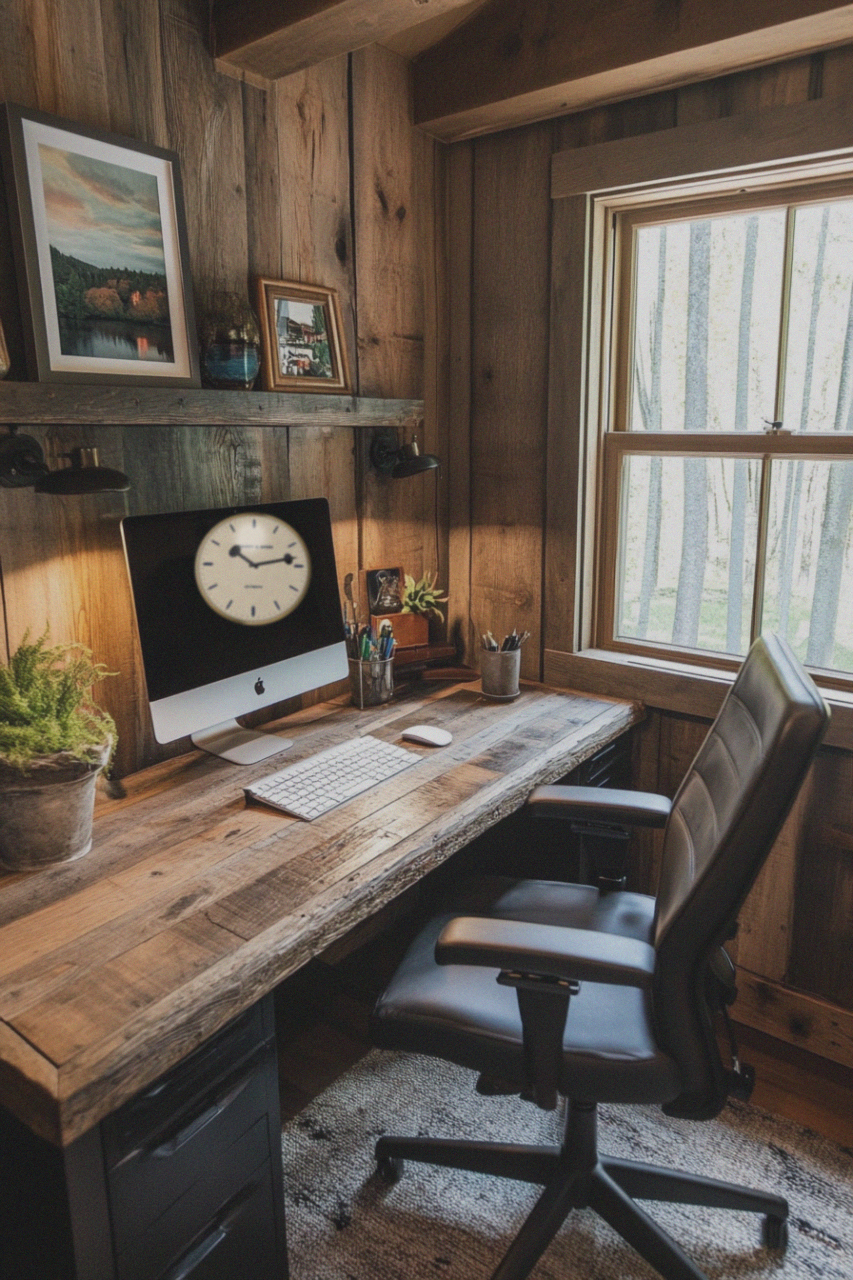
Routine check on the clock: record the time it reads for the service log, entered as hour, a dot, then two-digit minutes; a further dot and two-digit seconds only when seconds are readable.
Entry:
10.13
